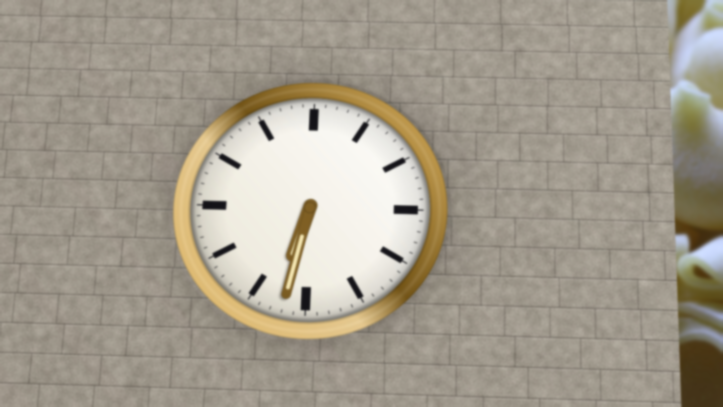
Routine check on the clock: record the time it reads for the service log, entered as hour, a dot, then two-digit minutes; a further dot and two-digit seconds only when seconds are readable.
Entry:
6.32
